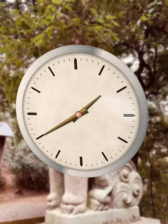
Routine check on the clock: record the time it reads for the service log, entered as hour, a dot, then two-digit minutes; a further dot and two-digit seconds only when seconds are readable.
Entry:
1.40
